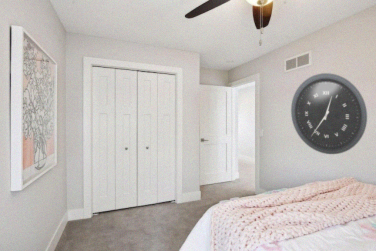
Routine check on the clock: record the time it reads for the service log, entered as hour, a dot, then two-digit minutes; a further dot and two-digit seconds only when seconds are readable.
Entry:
12.36
